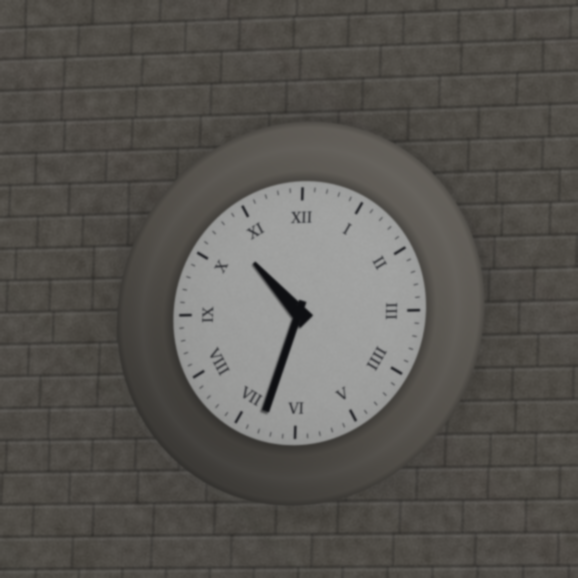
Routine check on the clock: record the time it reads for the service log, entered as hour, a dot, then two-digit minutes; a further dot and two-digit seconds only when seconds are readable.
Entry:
10.33
